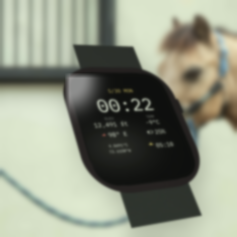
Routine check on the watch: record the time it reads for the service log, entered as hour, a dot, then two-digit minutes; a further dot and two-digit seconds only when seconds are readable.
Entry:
0.22
